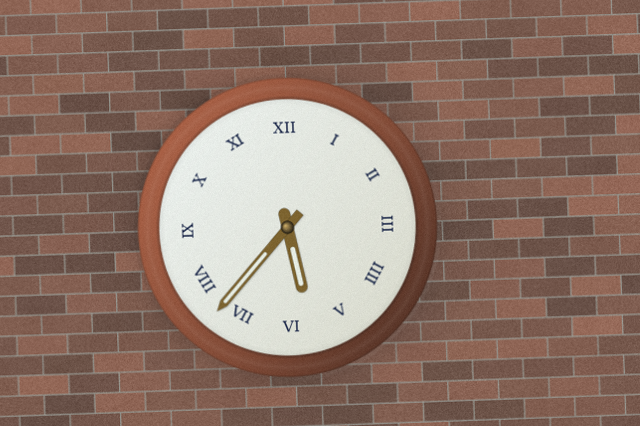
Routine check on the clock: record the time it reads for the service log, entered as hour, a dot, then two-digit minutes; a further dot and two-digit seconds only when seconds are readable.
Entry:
5.37
